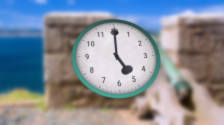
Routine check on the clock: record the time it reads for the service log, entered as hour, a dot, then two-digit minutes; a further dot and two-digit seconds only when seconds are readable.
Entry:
5.00
